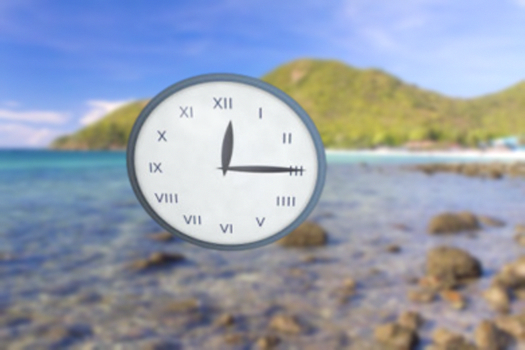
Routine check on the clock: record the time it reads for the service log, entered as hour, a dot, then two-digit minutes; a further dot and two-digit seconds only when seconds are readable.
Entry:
12.15
